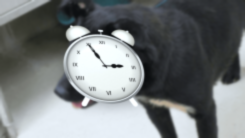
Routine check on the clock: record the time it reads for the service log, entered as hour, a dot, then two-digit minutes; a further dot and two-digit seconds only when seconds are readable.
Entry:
2.55
